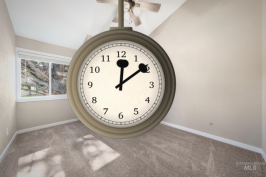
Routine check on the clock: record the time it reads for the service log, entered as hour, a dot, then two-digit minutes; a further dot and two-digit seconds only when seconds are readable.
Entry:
12.09
